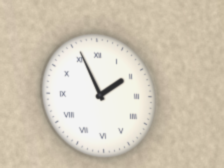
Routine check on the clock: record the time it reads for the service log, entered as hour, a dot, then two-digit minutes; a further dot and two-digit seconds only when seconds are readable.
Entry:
1.56
